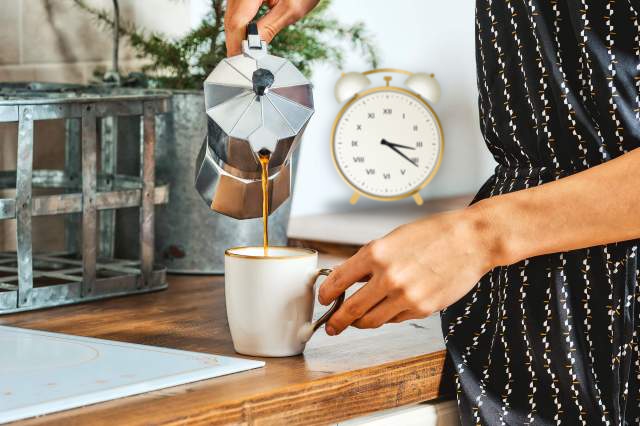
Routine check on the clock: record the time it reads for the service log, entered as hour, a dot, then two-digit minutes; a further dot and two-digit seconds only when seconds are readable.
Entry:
3.21
